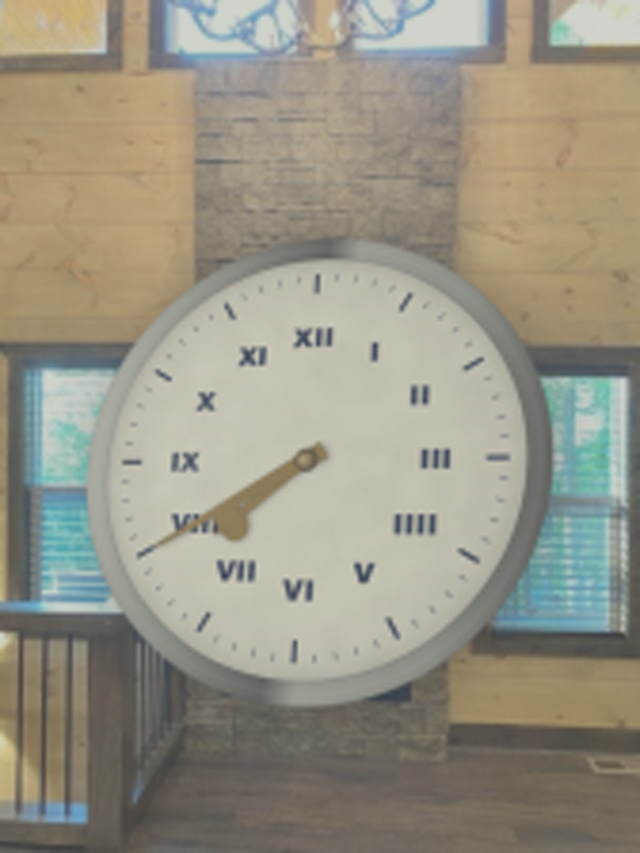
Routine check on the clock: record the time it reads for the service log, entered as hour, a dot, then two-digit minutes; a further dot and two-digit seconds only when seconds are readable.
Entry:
7.40
